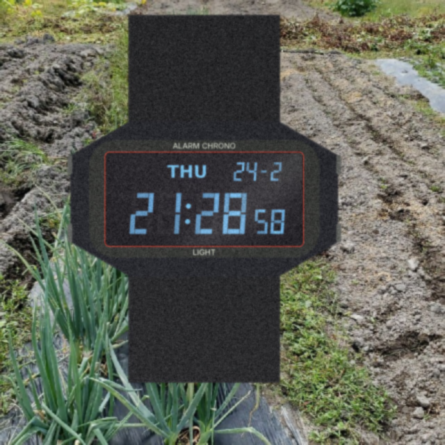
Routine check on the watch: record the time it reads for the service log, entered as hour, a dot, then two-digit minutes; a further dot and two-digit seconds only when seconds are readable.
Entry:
21.28.58
